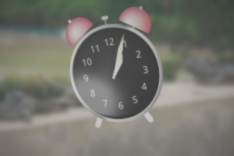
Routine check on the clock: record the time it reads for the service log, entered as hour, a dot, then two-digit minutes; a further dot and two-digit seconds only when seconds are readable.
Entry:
1.04
